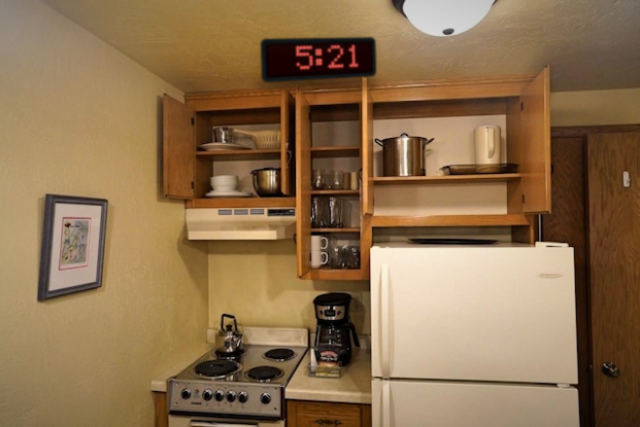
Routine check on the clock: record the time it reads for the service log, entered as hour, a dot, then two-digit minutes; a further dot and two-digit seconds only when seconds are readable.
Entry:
5.21
